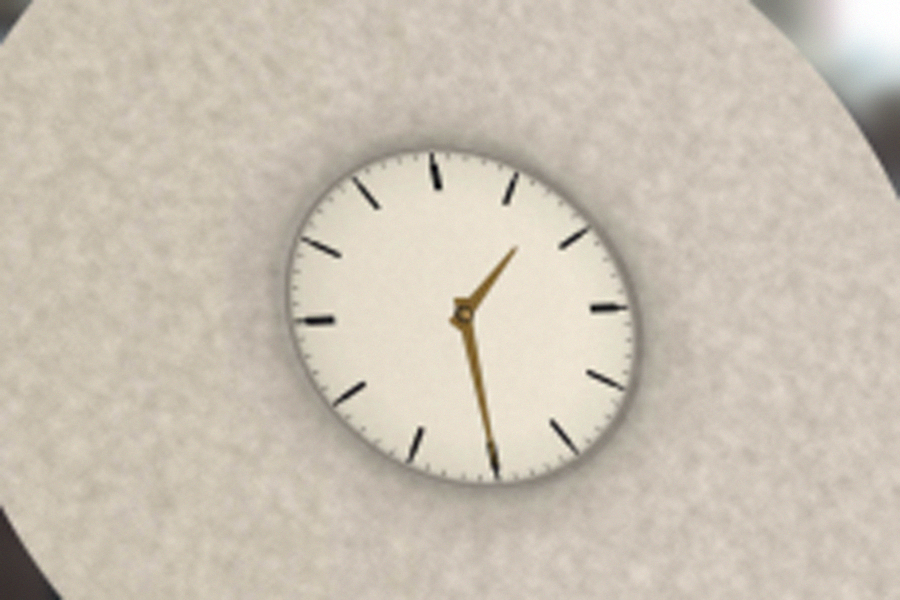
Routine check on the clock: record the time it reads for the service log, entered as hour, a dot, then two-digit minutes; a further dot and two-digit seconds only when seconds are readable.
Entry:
1.30
